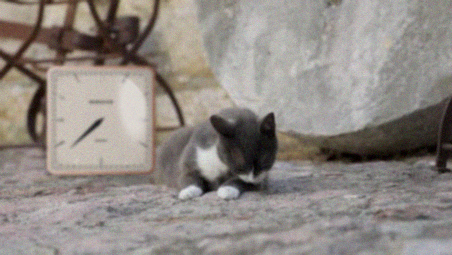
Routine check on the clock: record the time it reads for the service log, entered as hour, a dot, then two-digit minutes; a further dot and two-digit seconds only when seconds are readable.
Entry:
7.38
